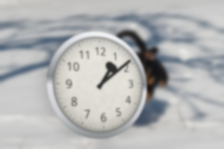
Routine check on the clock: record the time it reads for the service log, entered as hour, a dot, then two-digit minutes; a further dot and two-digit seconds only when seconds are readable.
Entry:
1.09
